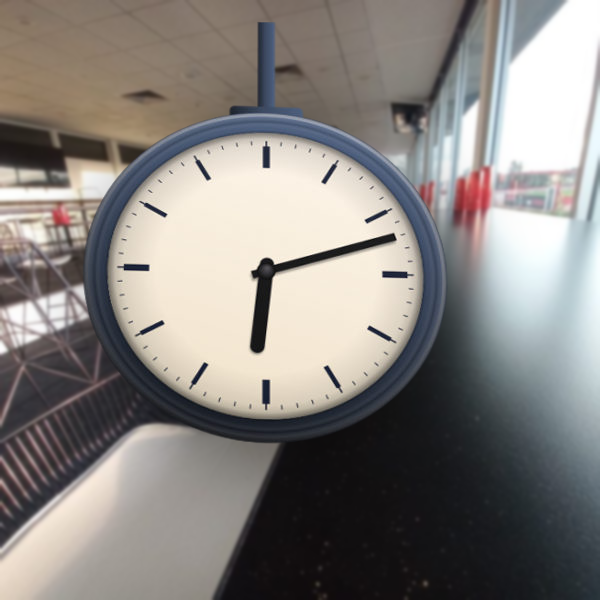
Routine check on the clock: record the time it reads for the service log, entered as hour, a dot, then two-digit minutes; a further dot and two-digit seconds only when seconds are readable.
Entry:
6.12
